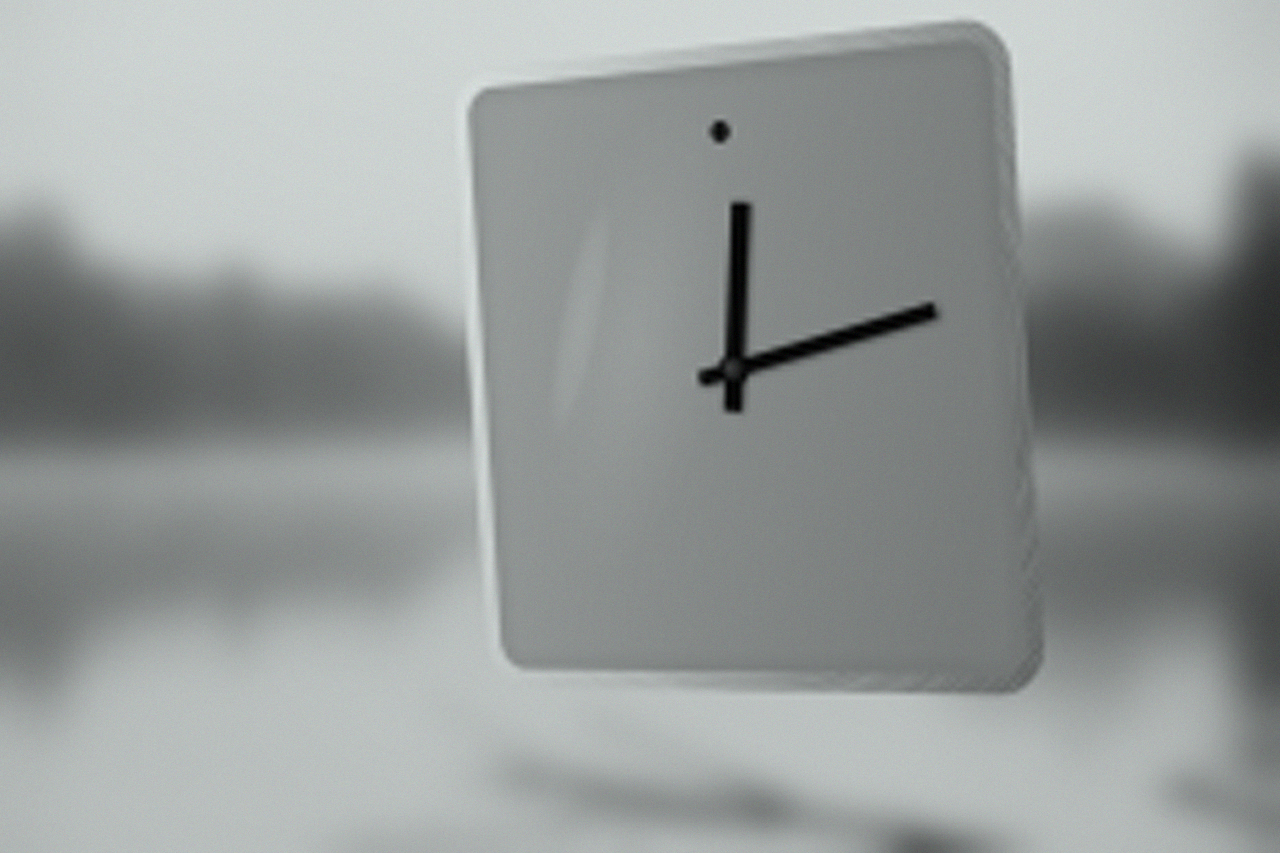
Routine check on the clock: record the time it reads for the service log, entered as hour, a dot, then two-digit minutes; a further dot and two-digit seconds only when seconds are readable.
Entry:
12.13
